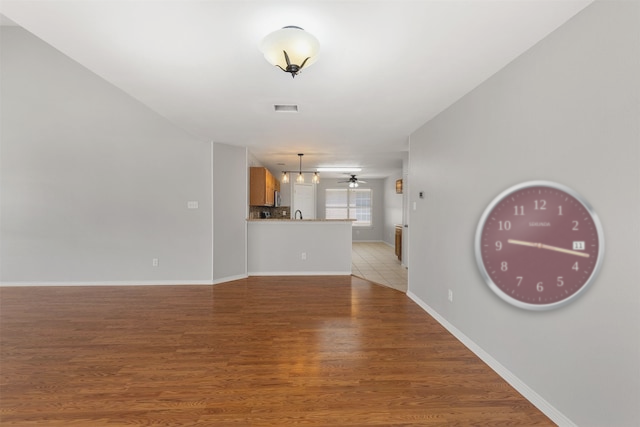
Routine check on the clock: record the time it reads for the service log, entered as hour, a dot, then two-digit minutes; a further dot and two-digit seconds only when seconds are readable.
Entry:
9.17
